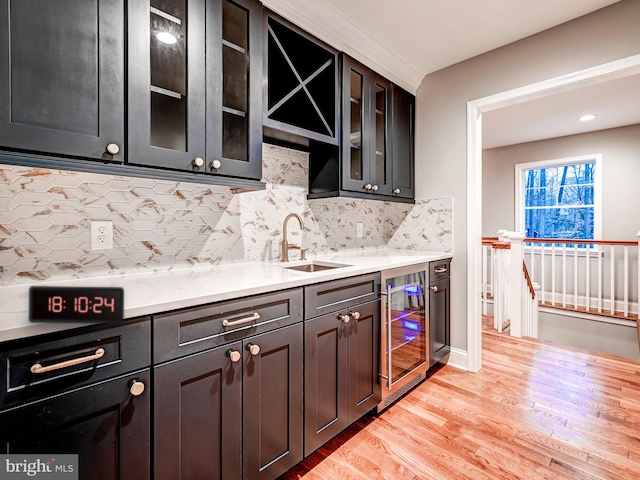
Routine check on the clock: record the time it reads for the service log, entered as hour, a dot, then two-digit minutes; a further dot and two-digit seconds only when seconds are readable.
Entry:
18.10.24
